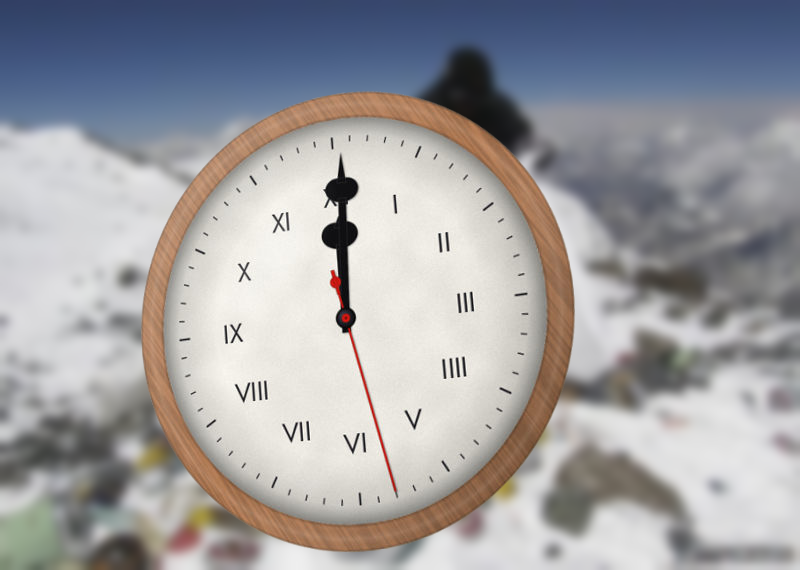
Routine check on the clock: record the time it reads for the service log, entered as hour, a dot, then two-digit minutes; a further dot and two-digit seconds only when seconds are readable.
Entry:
12.00.28
